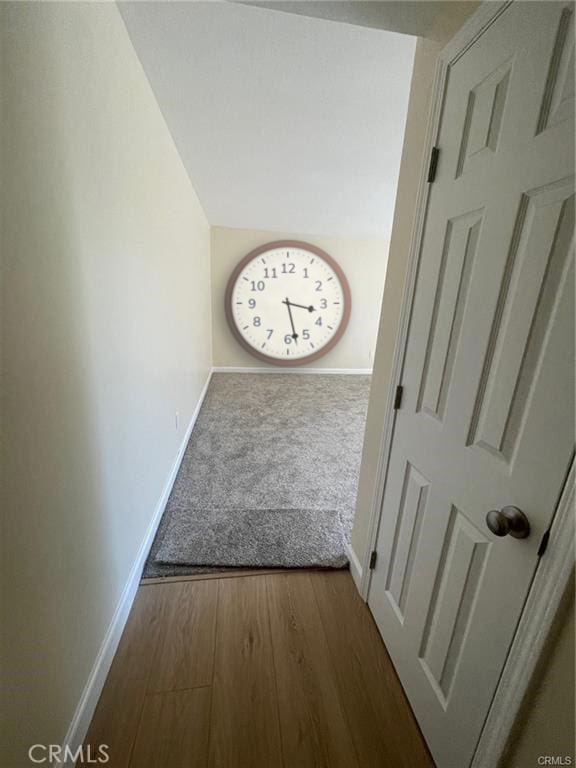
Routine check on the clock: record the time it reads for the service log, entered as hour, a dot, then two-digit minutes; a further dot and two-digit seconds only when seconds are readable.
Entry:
3.28
